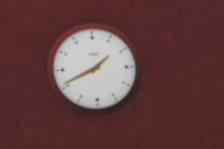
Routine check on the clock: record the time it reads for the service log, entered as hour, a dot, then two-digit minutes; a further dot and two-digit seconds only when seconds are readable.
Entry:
1.41
